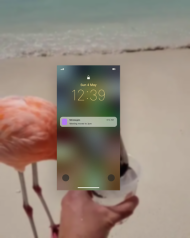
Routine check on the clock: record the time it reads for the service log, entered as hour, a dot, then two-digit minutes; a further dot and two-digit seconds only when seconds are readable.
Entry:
12.39
